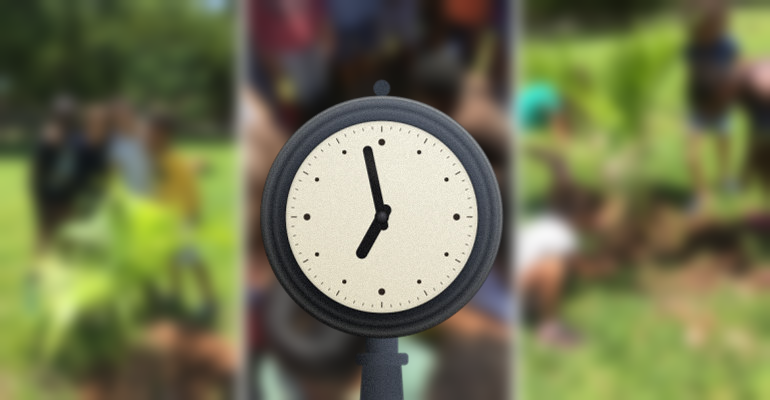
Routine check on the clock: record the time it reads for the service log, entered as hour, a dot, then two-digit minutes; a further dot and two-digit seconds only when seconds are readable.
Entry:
6.58
